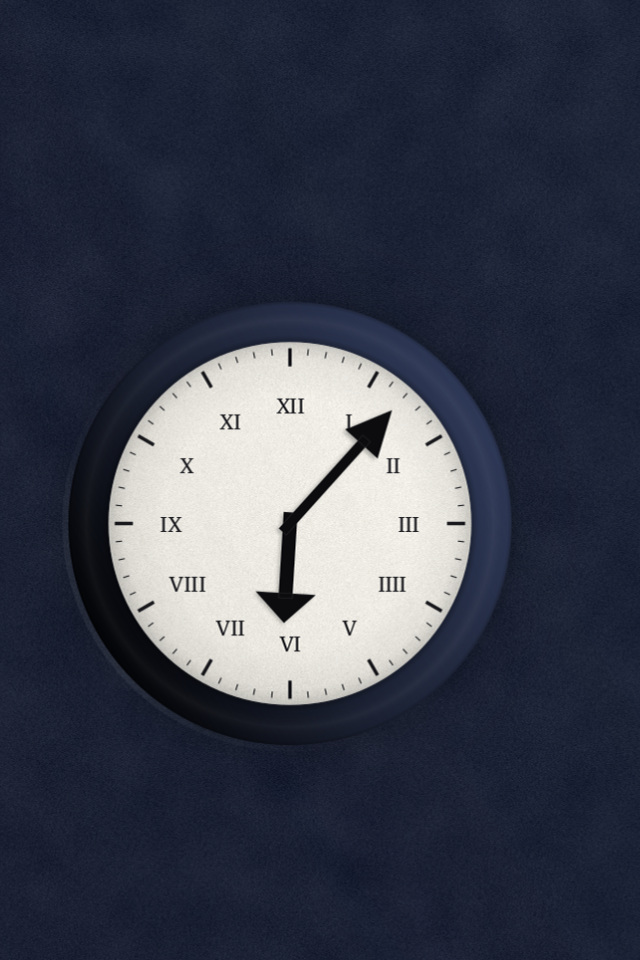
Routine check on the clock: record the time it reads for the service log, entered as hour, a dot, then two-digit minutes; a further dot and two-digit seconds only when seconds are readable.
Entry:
6.07
